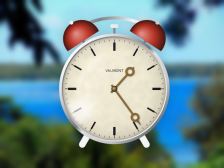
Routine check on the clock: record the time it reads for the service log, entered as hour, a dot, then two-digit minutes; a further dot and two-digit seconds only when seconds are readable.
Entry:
1.24
